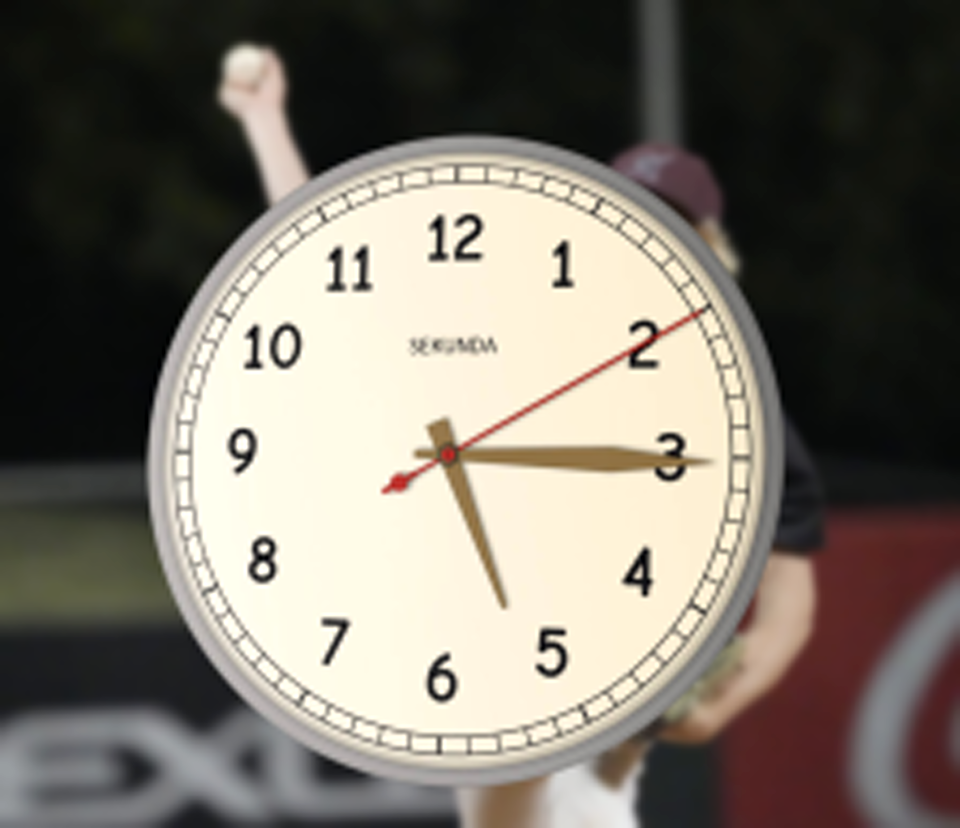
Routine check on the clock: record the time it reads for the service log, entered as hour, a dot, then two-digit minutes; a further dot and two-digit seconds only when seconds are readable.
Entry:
5.15.10
